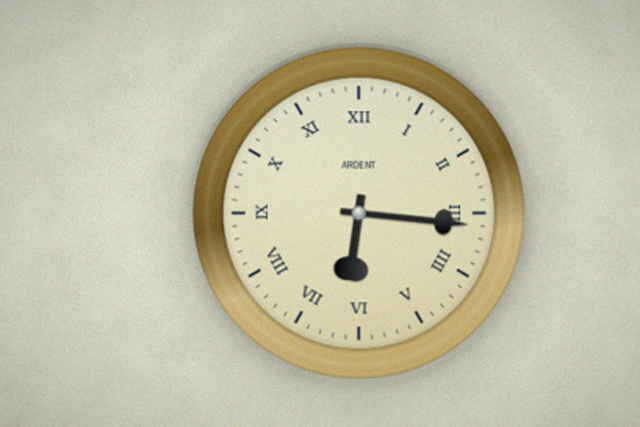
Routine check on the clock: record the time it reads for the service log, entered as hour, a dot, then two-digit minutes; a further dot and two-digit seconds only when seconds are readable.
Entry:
6.16
